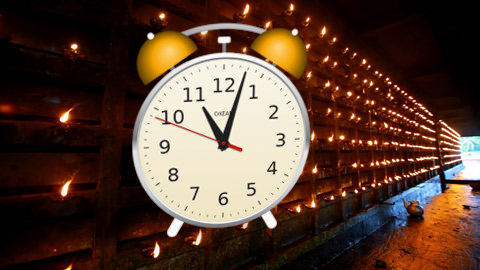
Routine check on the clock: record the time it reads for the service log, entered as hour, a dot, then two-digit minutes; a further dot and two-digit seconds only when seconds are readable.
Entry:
11.02.49
